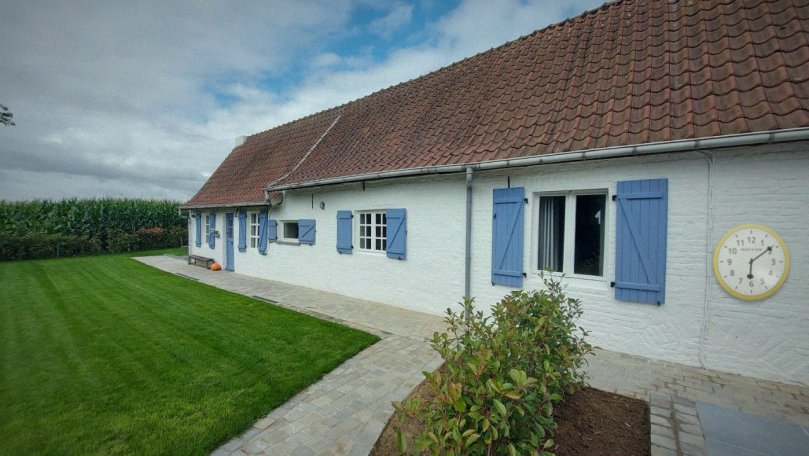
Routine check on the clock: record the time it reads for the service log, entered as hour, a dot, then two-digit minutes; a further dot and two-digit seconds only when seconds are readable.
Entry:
6.09
